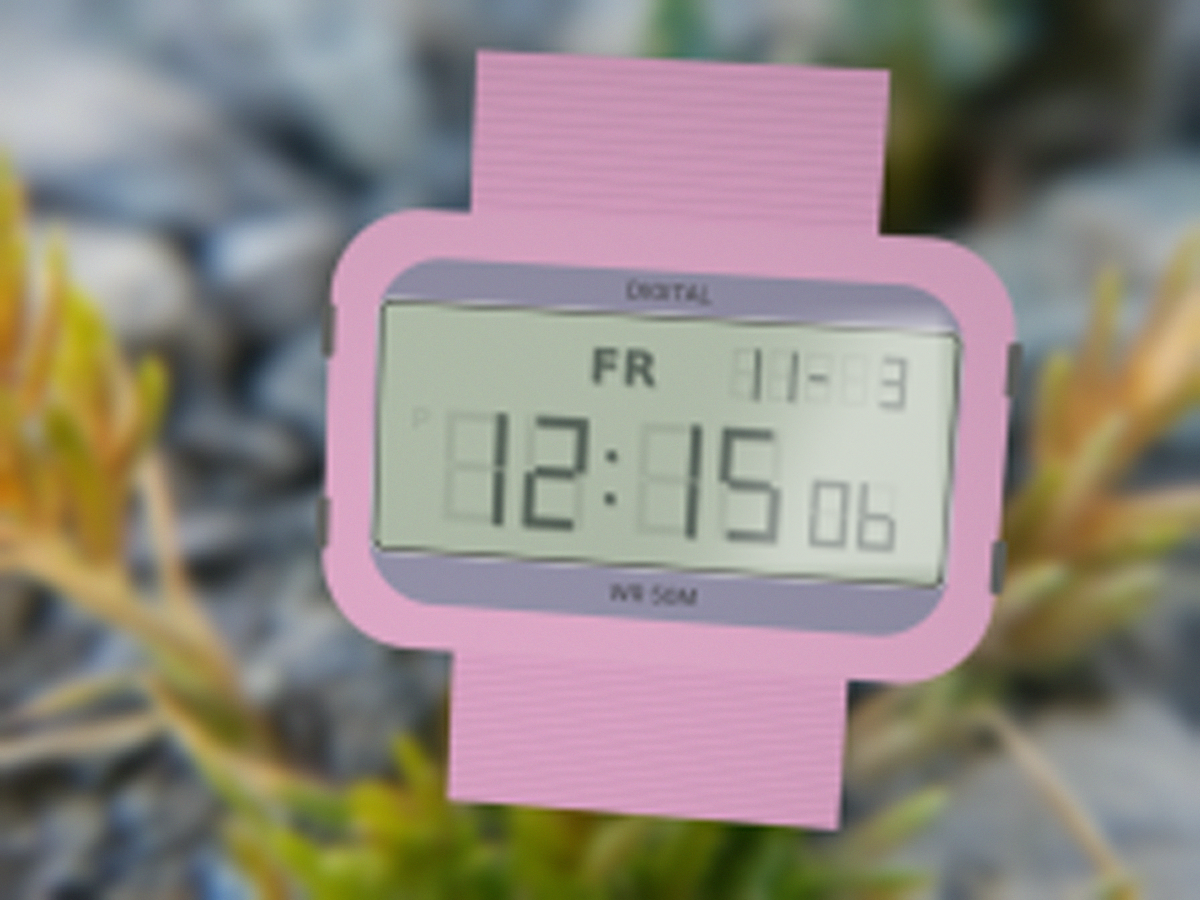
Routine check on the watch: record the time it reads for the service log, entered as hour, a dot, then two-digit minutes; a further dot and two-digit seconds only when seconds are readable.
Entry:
12.15.06
